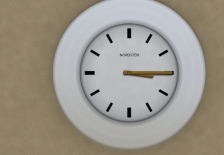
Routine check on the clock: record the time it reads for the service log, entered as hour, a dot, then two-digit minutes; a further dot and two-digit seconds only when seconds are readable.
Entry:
3.15
